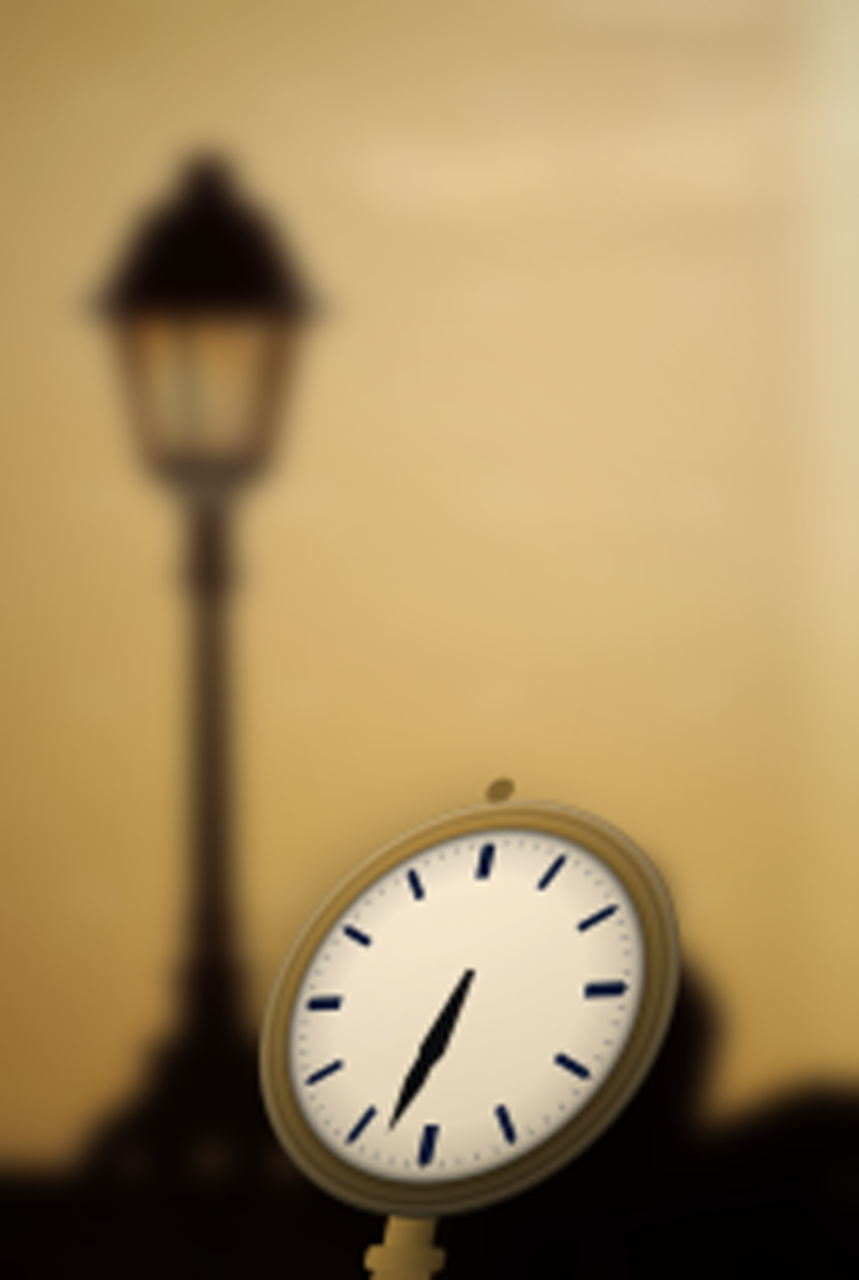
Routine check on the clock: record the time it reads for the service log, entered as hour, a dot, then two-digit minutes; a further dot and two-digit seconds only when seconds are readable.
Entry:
6.33
